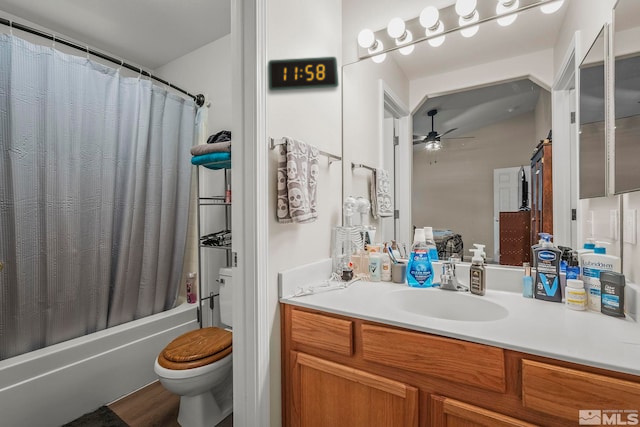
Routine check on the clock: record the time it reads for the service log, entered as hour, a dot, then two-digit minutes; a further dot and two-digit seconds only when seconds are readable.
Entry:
11.58
